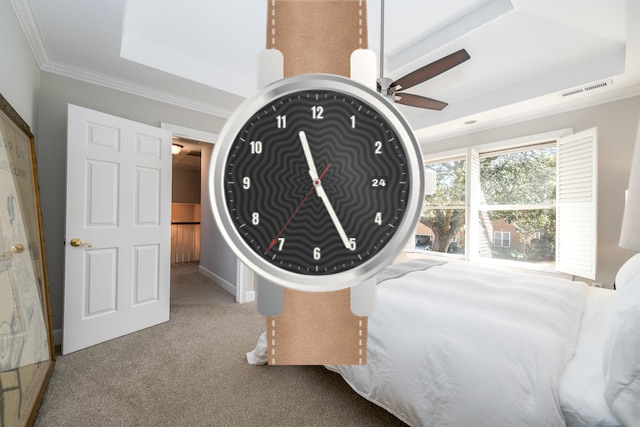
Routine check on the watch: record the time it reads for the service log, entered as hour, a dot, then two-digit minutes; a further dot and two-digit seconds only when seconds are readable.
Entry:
11.25.36
